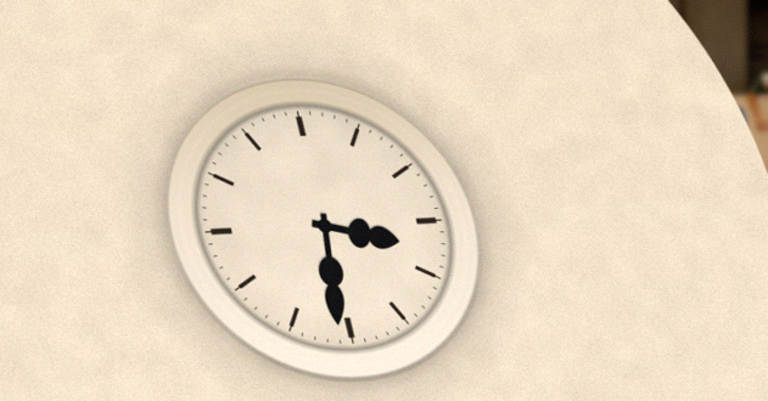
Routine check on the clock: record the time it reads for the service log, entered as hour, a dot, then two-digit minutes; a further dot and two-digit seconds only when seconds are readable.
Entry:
3.31
